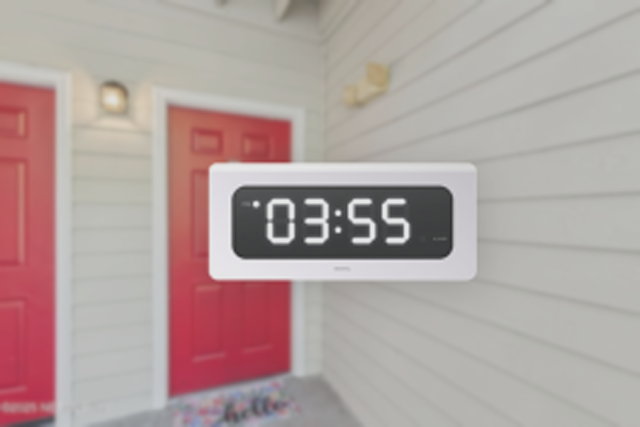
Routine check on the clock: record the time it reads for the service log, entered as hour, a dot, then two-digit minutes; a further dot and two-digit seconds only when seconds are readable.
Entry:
3.55
